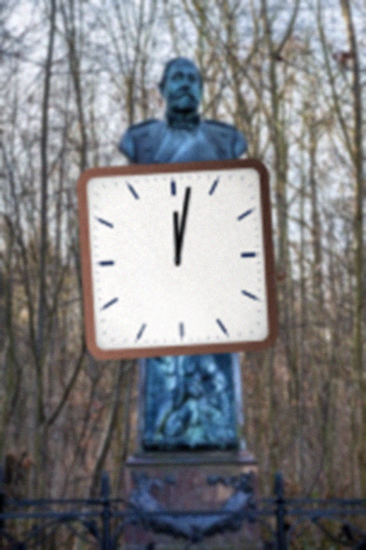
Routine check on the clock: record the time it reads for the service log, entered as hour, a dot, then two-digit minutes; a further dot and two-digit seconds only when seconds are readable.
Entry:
12.02
